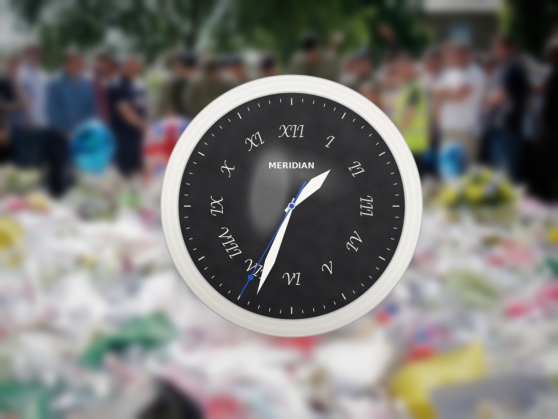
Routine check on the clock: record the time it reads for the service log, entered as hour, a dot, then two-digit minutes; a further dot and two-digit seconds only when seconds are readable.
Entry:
1.33.35
